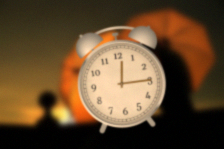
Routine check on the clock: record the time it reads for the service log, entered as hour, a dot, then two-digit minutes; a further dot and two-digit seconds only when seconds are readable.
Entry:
12.15
